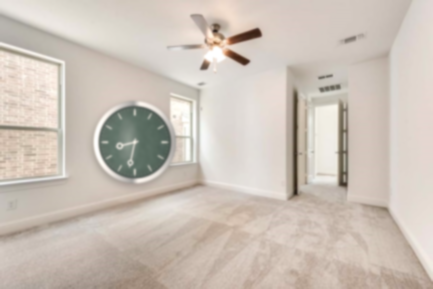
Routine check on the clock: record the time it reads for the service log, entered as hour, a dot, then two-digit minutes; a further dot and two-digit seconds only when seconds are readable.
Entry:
8.32
